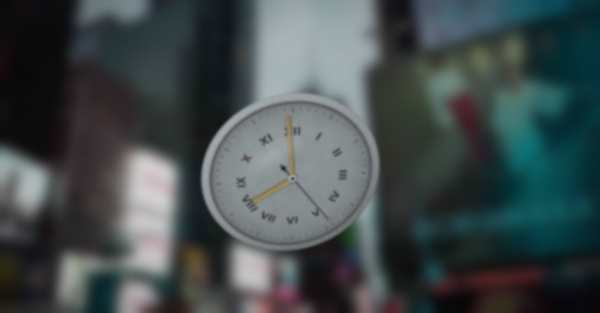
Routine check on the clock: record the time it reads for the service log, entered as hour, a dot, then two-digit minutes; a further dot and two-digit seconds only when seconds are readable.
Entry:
7.59.24
